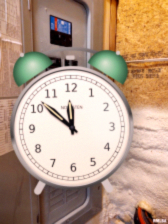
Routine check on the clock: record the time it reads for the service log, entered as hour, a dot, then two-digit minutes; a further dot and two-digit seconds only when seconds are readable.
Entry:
11.52
